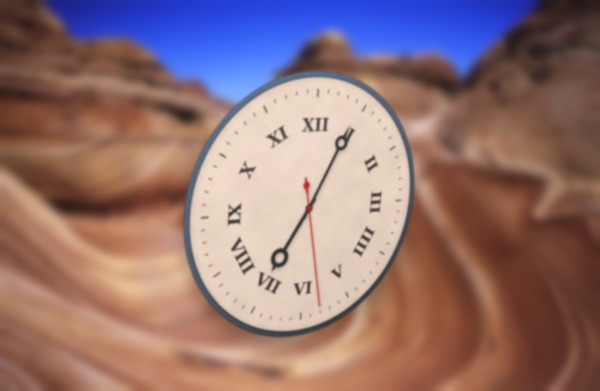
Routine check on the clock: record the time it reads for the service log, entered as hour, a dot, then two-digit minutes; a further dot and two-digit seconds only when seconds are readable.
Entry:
7.04.28
